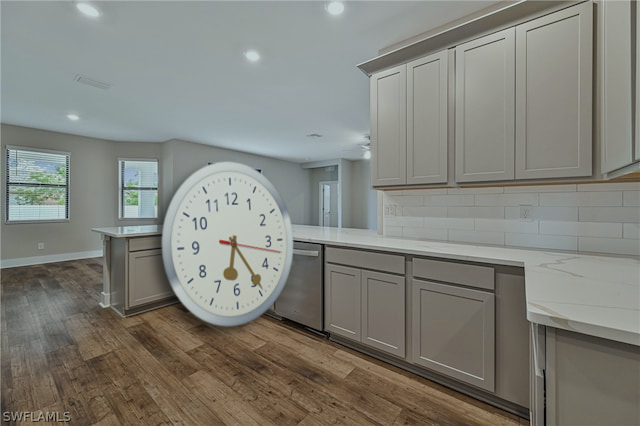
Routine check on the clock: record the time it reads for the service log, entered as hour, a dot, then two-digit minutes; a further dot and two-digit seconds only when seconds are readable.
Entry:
6.24.17
